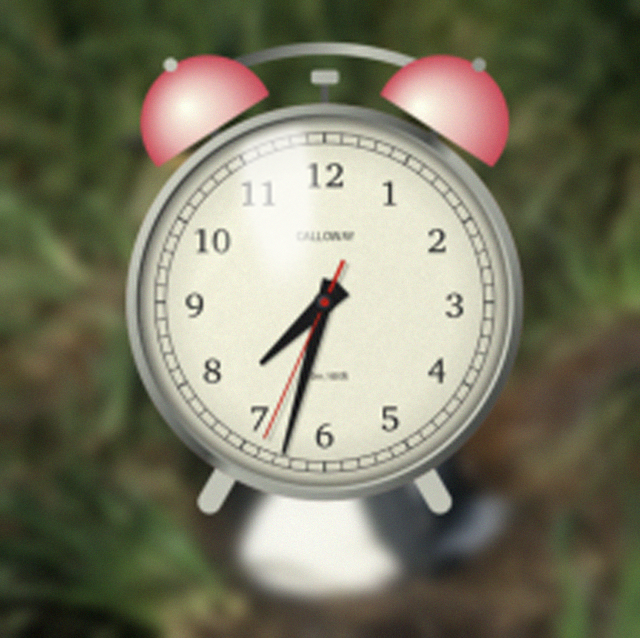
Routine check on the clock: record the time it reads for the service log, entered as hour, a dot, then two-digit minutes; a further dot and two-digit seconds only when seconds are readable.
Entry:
7.32.34
